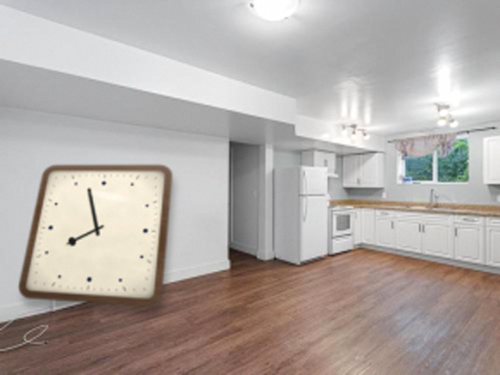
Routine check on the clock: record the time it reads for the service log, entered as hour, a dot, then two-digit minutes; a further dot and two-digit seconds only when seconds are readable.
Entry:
7.57
